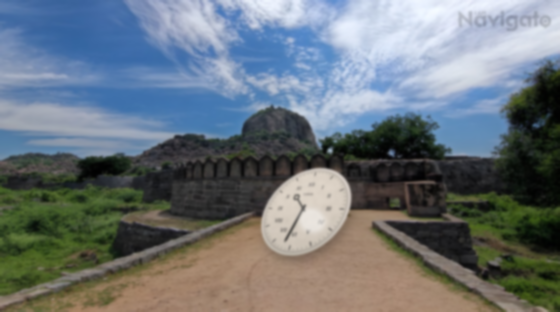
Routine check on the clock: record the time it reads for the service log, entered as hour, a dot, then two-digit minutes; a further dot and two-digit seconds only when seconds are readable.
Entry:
10.32
